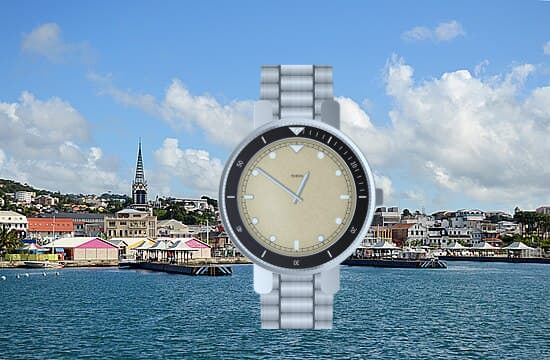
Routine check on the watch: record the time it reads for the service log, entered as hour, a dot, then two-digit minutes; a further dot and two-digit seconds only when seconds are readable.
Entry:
12.51
